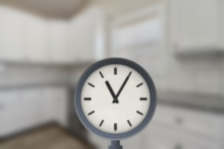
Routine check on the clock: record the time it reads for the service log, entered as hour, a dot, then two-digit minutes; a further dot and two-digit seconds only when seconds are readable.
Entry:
11.05
